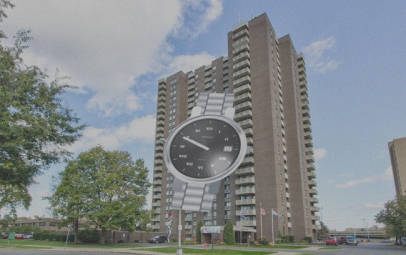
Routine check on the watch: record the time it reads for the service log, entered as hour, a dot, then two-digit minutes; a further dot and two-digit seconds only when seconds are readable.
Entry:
9.49
